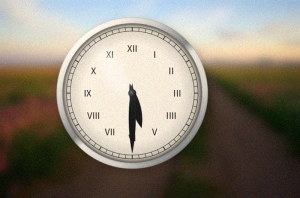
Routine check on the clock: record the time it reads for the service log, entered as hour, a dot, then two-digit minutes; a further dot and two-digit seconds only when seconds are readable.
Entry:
5.30
